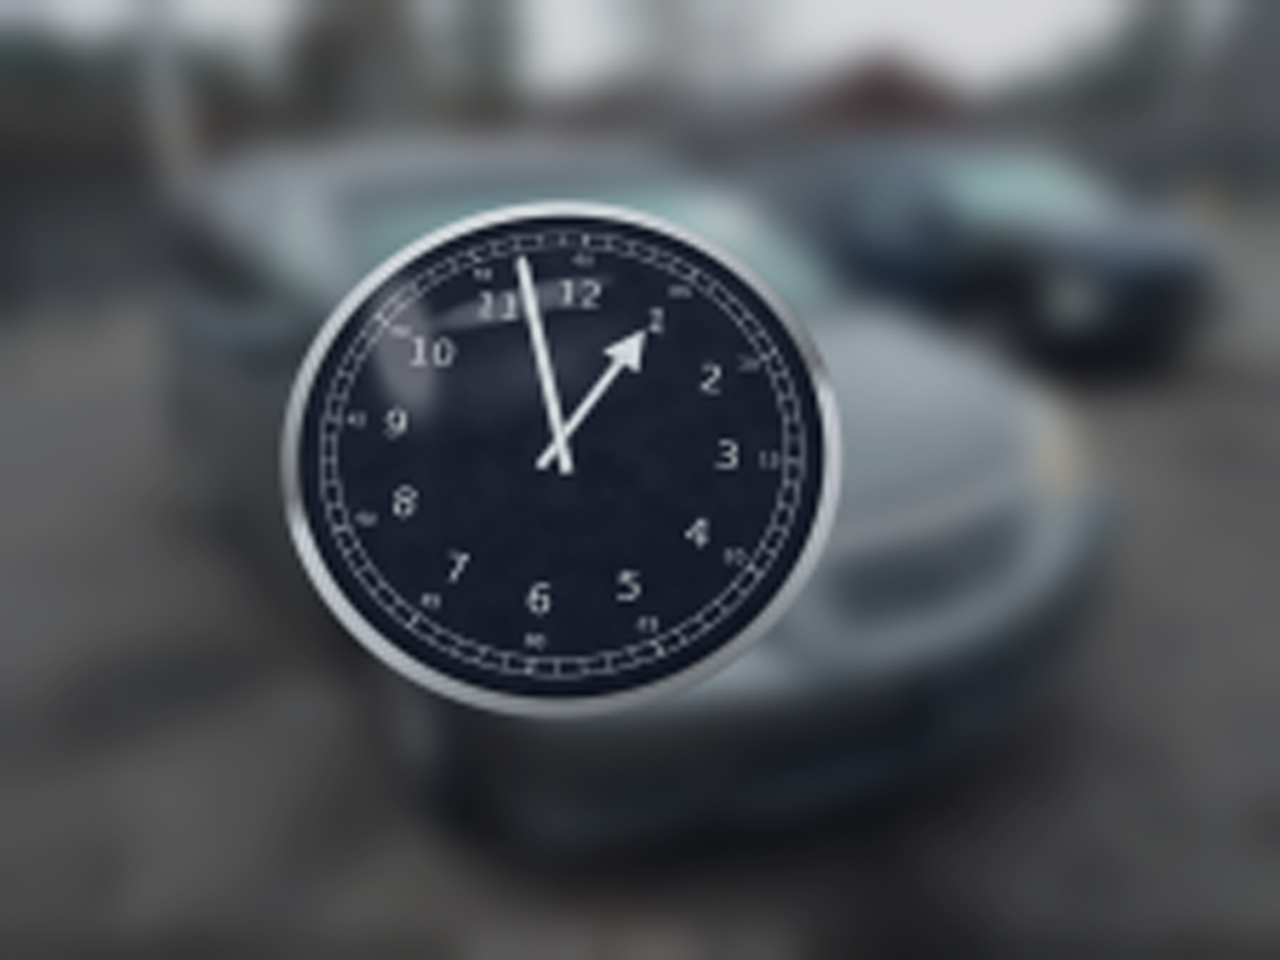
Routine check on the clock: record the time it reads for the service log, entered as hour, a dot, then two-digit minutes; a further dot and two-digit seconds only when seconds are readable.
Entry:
12.57
